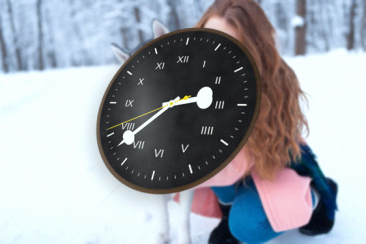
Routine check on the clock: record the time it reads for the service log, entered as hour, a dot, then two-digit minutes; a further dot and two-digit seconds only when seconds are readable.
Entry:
2.37.41
